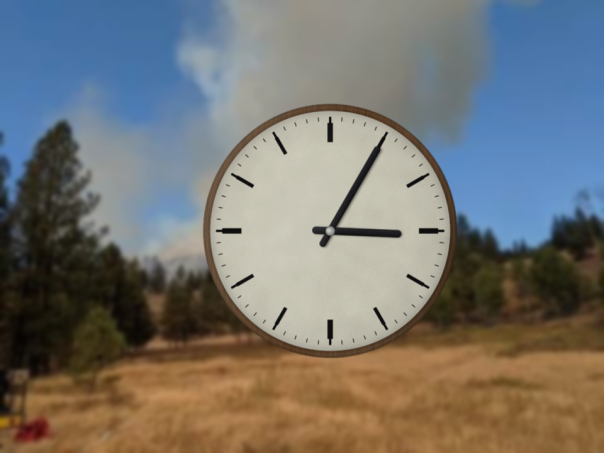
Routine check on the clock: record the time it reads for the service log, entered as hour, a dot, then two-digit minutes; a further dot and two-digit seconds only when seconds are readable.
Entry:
3.05
